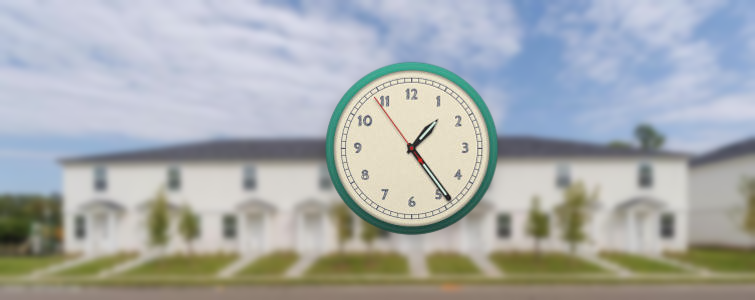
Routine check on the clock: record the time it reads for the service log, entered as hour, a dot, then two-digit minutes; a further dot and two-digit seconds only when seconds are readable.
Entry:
1.23.54
